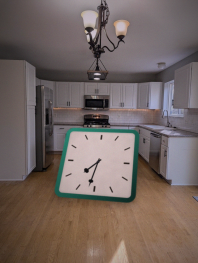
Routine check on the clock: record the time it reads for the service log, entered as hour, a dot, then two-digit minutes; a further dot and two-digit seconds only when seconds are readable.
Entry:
7.32
